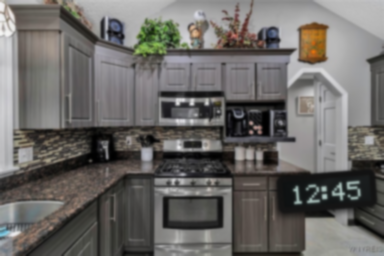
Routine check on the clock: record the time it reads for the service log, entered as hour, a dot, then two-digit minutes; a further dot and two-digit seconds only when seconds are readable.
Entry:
12.45
